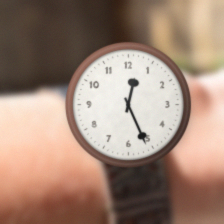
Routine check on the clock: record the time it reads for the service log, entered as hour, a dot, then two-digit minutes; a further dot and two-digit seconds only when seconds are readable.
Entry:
12.26
